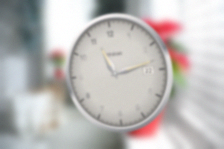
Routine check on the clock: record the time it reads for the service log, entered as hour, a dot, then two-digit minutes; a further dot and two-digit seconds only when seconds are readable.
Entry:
11.13
